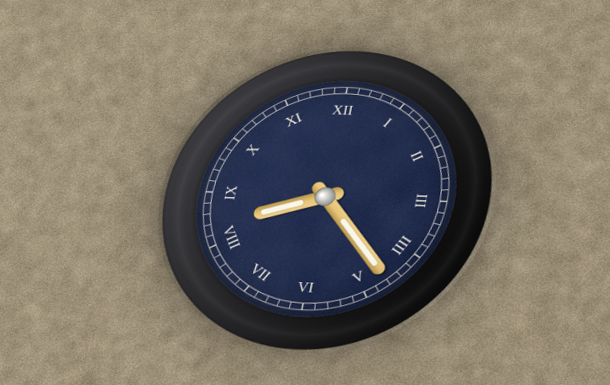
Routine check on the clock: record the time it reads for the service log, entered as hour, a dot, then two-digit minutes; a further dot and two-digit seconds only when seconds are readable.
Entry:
8.23
